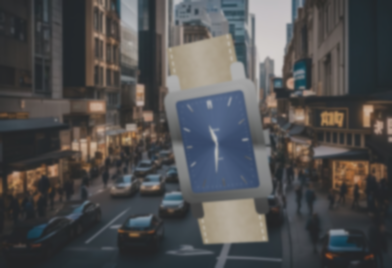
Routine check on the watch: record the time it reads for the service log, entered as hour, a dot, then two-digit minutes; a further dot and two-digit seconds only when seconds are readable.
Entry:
11.32
